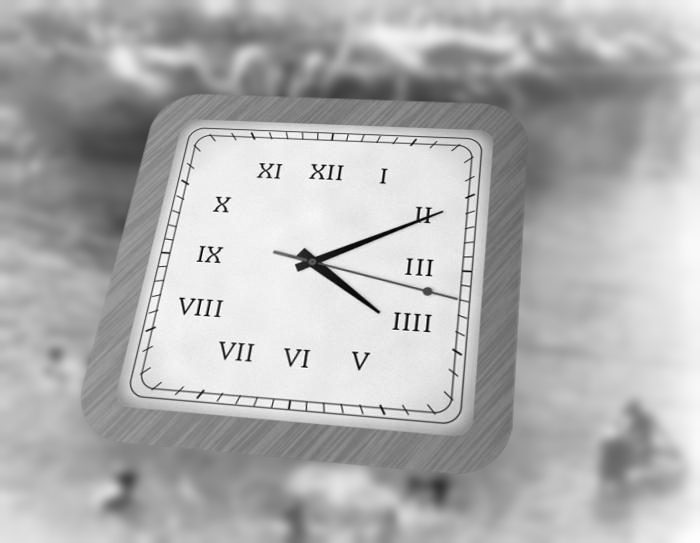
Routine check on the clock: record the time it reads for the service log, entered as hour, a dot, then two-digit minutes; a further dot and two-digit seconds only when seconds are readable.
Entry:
4.10.17
